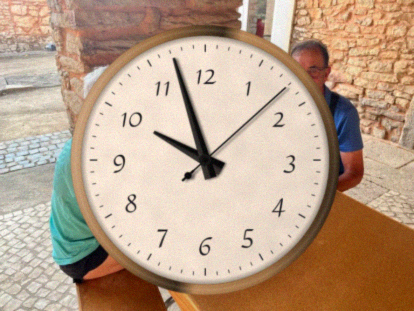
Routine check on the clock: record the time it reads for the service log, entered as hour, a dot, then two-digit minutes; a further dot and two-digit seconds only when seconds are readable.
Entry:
9.57.08
